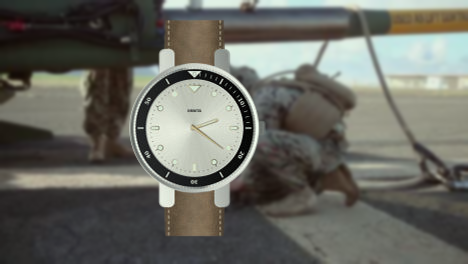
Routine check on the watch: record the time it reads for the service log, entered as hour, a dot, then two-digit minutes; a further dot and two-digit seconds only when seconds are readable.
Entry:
2.21
